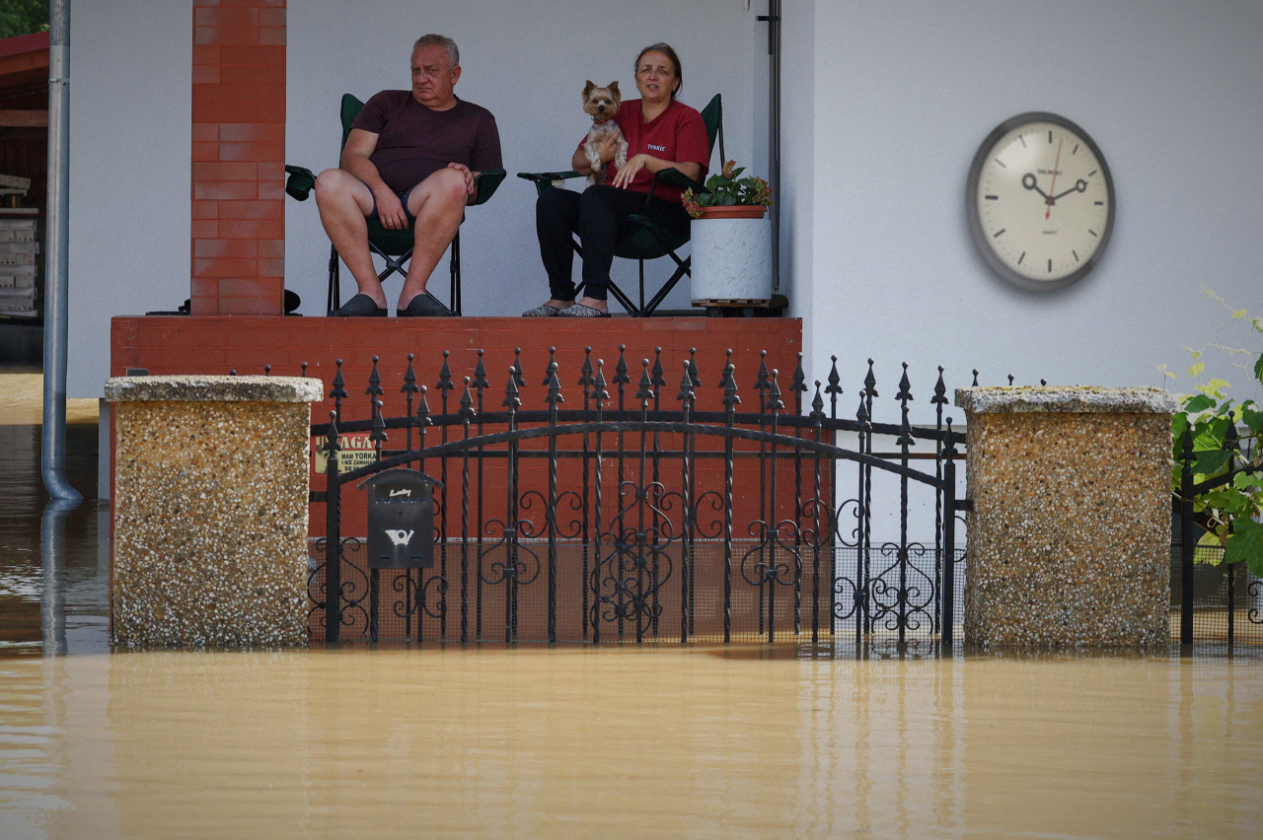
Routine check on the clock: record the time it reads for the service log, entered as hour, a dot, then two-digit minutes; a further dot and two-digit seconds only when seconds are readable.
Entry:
10.11.02
